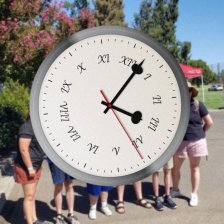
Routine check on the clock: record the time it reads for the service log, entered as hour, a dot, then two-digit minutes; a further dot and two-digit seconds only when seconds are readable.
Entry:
3.02.21
